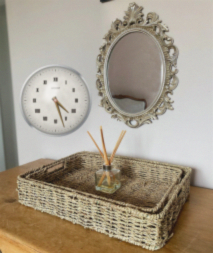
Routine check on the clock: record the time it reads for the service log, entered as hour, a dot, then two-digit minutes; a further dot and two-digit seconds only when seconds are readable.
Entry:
4.27
